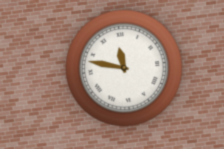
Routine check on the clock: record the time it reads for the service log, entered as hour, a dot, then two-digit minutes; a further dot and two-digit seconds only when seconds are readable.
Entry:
11.48
